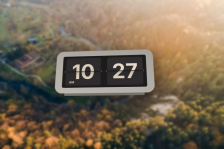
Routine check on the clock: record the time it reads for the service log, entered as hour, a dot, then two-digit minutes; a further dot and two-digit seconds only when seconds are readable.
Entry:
10.27
